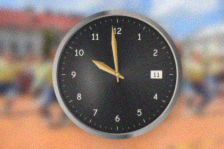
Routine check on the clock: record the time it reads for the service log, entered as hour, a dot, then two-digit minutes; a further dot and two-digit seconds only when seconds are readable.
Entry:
9.59
